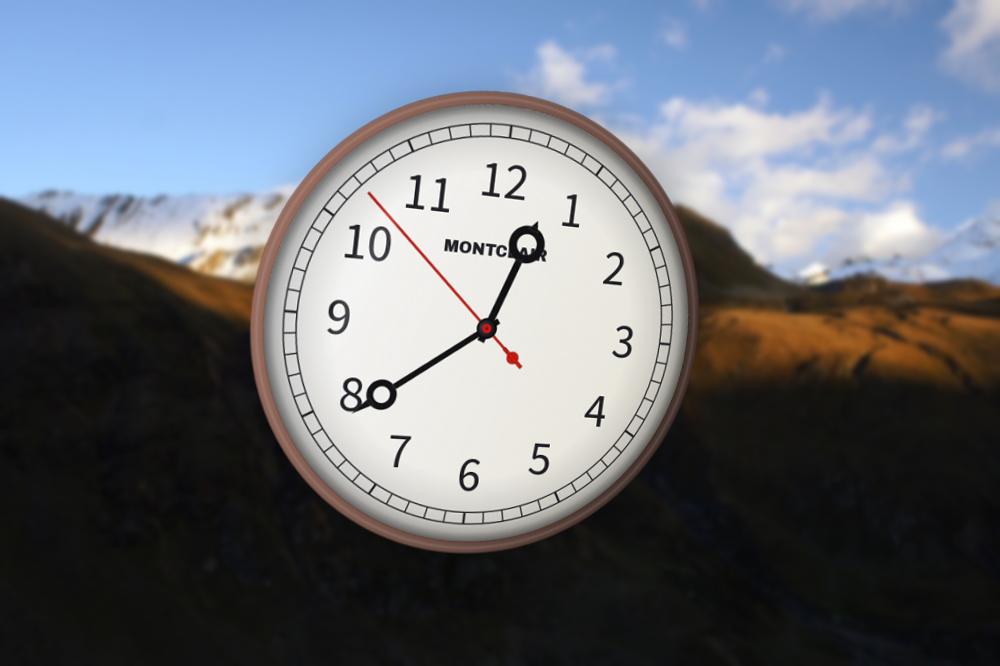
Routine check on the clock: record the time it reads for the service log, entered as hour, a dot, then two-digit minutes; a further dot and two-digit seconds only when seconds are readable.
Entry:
12.38.52
